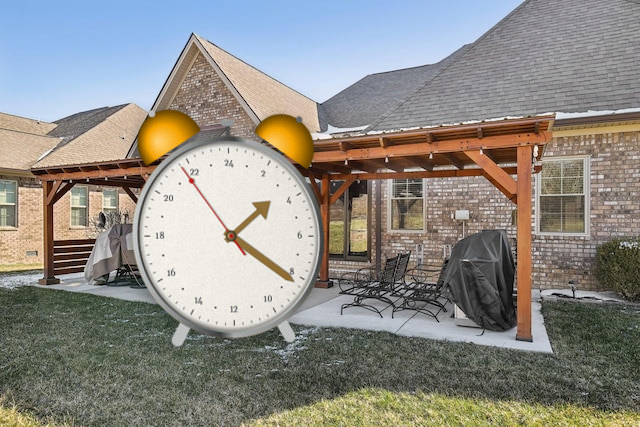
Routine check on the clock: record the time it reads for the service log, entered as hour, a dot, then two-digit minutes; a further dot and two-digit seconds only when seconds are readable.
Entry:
3.20.54
